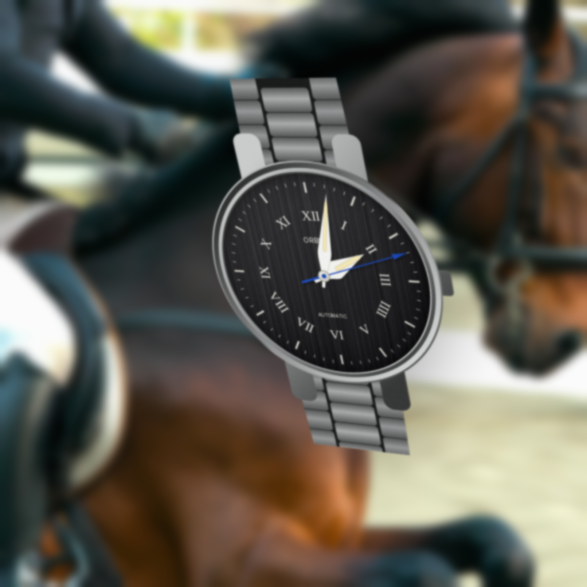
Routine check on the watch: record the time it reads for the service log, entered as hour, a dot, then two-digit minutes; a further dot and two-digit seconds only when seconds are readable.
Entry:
2.02.12
